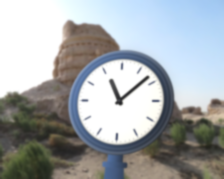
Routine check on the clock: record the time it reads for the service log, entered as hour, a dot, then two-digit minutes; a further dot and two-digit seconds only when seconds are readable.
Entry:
11.08
